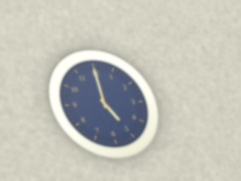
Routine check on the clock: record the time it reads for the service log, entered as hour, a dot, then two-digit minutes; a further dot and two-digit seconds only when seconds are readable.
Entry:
5.00
